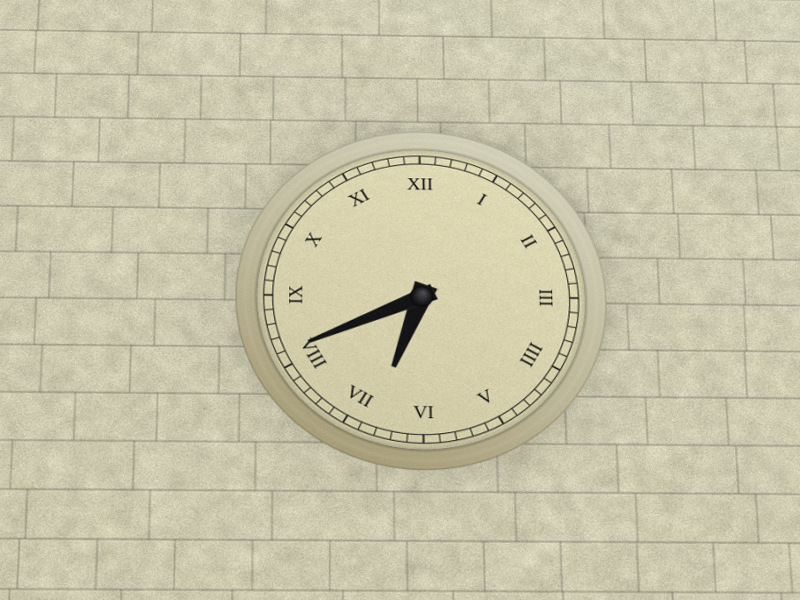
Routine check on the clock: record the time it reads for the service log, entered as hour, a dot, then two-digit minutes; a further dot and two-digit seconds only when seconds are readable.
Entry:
6.41
